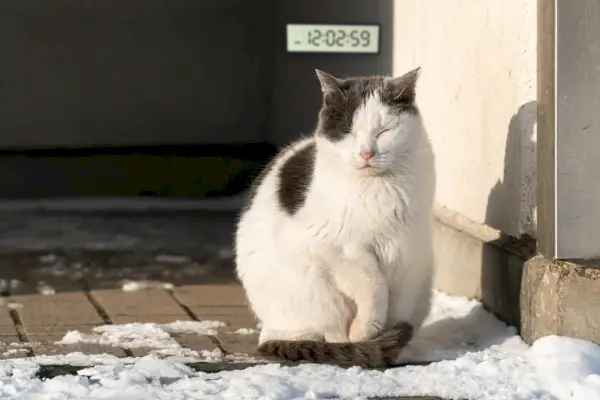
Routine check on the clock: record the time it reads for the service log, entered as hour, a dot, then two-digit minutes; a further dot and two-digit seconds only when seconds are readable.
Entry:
12.02.59
